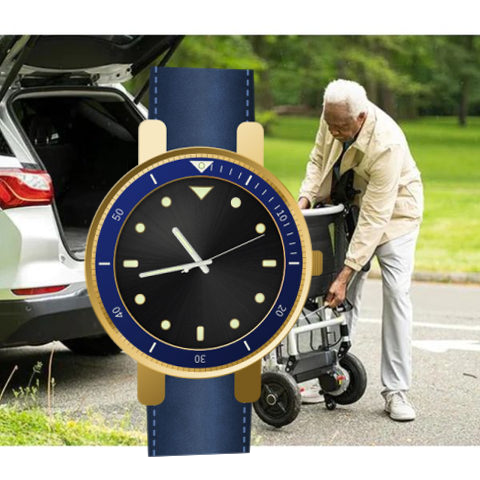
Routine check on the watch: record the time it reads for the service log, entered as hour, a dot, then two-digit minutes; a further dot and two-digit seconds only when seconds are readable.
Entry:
10.43.11
